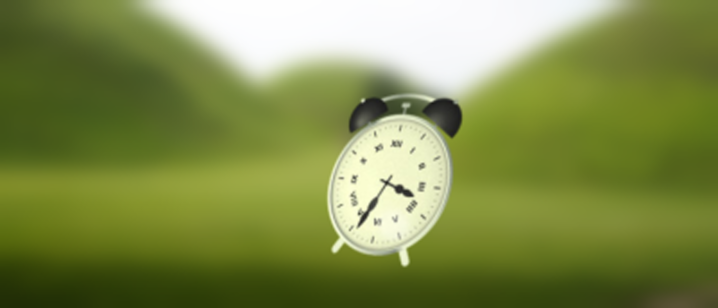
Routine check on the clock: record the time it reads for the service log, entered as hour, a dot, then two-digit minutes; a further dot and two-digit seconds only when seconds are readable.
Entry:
3.34
